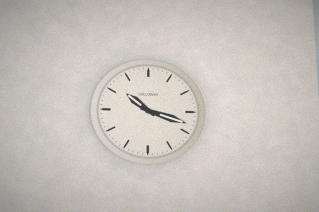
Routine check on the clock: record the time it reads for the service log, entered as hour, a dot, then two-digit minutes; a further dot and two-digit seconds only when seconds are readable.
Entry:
10.18
